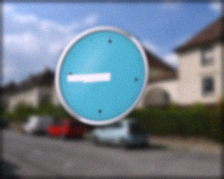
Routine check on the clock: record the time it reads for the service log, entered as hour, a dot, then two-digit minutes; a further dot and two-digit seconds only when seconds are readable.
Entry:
8.44
